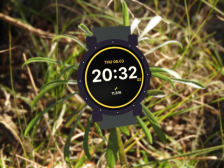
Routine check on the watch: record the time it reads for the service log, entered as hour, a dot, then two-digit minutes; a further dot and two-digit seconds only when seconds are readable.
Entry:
20.32
